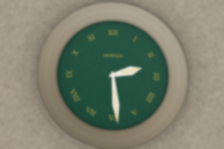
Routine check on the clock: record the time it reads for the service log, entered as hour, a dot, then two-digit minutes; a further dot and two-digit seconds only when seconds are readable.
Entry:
2.29
